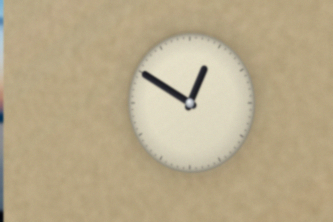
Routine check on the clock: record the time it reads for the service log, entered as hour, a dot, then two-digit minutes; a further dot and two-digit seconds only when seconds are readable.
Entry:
12.50
